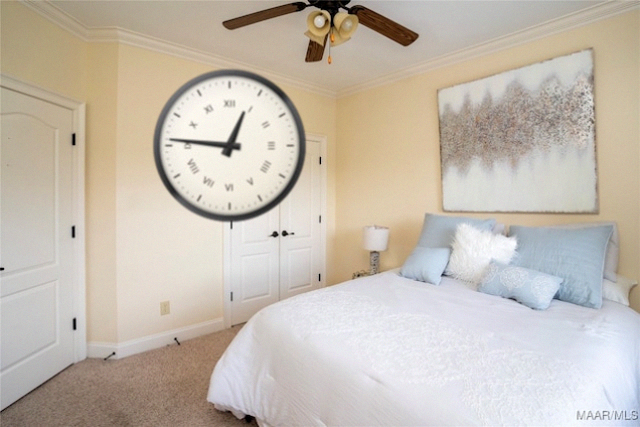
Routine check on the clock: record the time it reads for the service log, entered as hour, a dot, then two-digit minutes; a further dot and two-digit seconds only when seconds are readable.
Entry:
12.46
